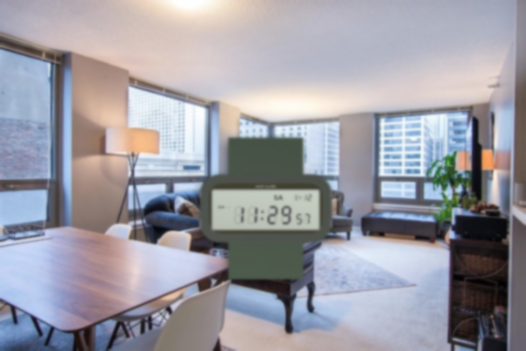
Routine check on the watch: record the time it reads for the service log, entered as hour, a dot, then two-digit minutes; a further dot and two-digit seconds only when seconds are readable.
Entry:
11.29
